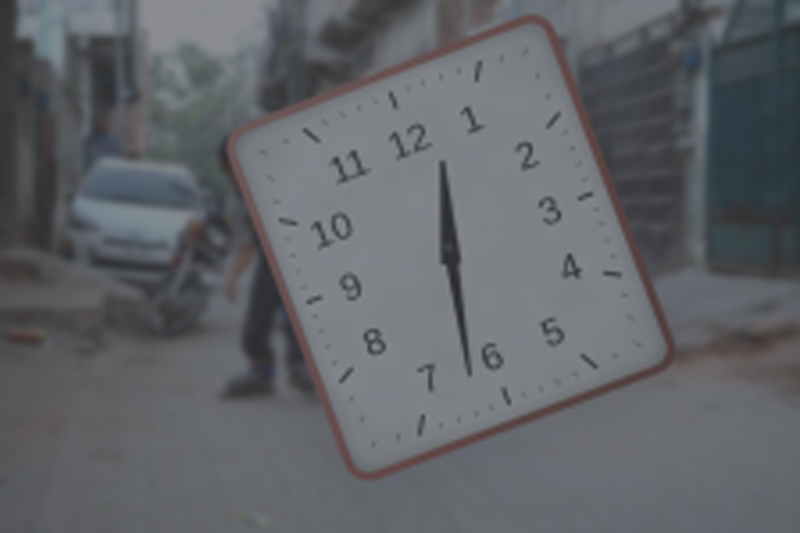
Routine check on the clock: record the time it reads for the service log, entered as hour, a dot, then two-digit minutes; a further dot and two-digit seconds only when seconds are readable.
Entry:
12.32
